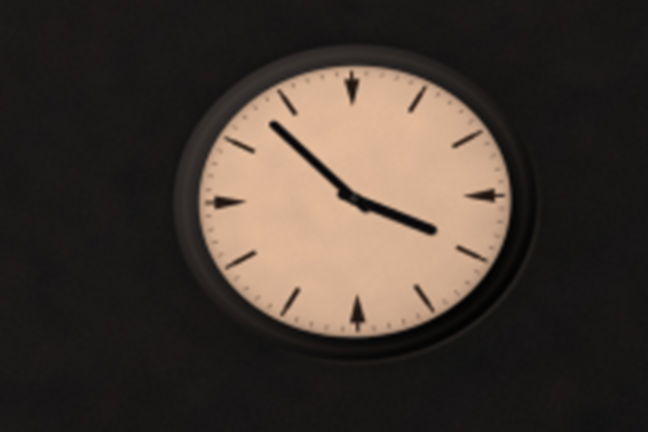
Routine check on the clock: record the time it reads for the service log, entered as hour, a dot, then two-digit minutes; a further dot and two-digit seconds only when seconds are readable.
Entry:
3.53
